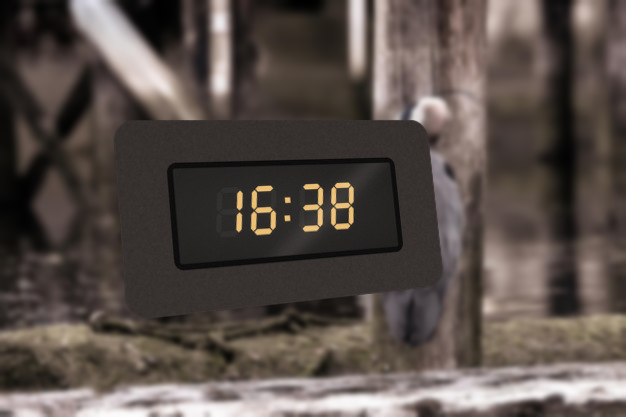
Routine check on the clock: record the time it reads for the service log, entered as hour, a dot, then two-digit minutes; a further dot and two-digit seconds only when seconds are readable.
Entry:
16.38
